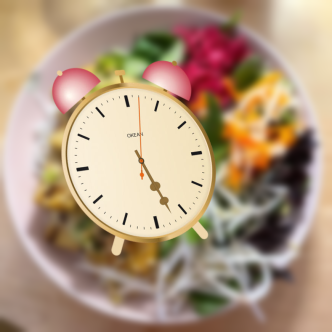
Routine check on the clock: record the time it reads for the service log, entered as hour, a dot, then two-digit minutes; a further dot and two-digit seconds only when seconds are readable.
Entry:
5.27.02
